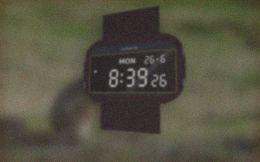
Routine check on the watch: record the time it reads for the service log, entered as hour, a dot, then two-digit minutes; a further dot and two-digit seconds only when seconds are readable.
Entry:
8.39.26
